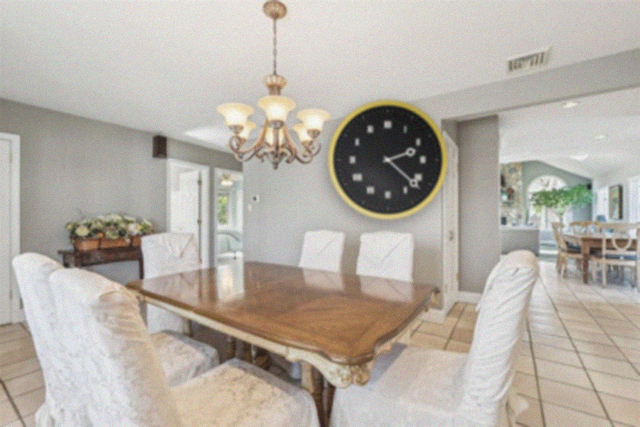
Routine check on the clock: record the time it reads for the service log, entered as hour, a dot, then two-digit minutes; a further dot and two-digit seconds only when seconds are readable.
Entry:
2.22
